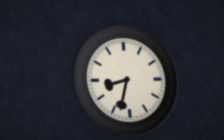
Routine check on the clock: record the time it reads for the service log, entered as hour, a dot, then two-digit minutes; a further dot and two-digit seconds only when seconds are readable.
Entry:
8.33
